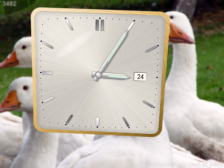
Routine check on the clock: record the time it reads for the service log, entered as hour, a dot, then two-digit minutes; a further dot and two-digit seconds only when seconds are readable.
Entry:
3.05
